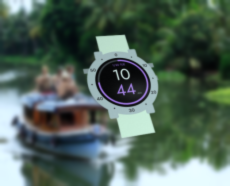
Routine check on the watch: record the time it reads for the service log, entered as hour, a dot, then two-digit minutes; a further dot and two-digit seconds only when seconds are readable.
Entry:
10.44
